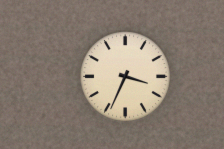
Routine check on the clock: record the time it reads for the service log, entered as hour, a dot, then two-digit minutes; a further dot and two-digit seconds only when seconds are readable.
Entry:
3.34
